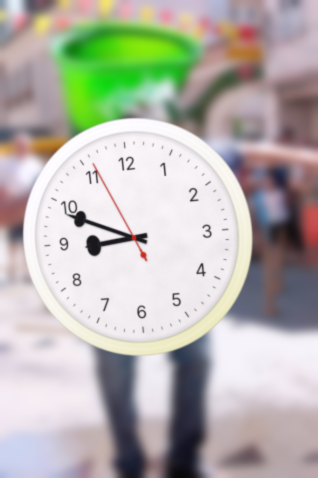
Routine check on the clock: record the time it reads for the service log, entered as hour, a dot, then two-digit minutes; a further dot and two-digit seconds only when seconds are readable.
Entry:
8.48.56
